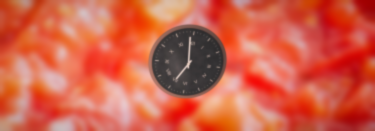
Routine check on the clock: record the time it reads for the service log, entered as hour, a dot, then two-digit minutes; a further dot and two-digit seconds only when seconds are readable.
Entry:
6.59
